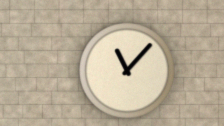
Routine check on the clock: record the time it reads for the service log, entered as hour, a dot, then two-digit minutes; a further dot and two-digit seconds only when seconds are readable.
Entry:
11.07
